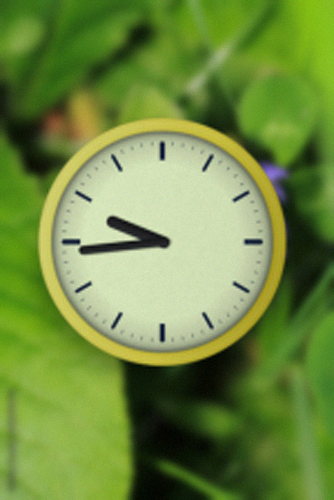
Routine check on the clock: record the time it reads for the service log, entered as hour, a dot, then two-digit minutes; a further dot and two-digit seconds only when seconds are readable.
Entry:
9.44
